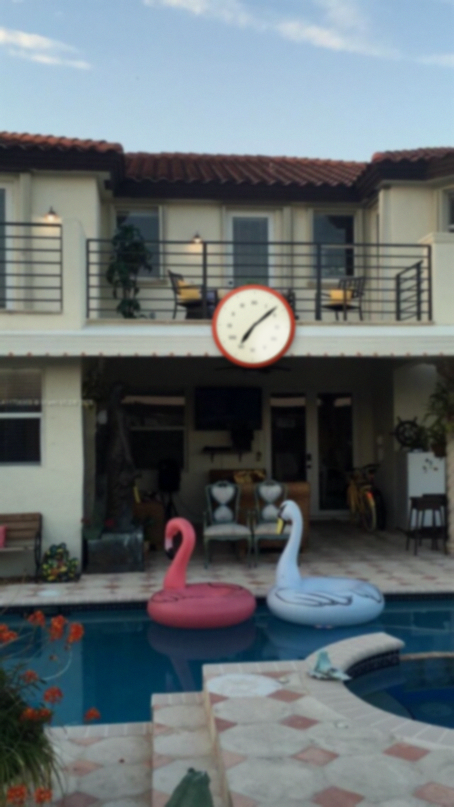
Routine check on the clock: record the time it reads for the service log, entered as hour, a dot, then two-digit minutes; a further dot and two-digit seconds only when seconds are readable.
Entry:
7.08
